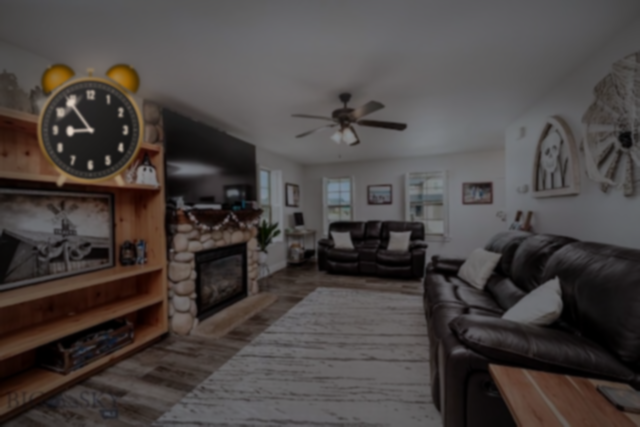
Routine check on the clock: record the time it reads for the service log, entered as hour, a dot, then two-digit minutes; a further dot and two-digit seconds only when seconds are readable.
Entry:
8.54
